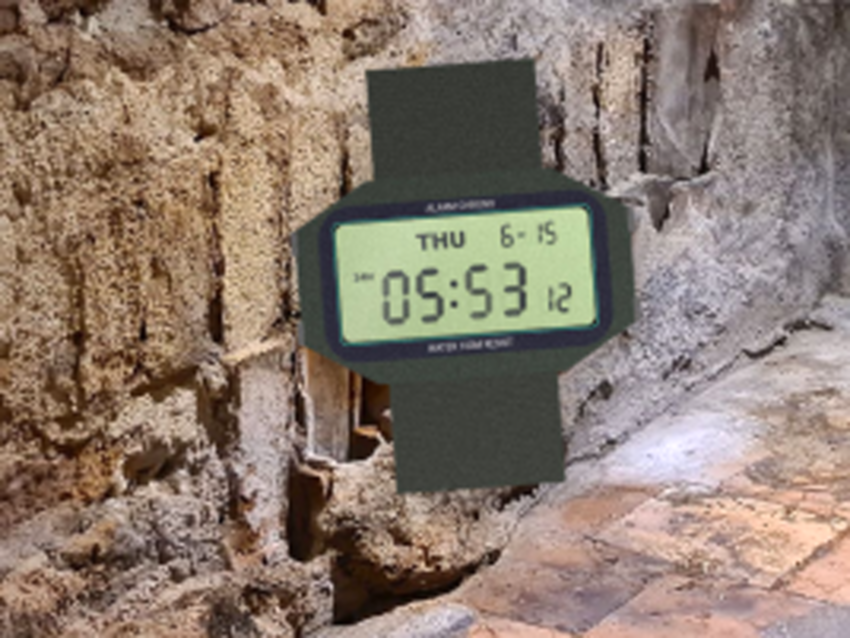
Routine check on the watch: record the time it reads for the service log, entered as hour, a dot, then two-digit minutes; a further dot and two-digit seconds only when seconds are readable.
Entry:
5.53.12
